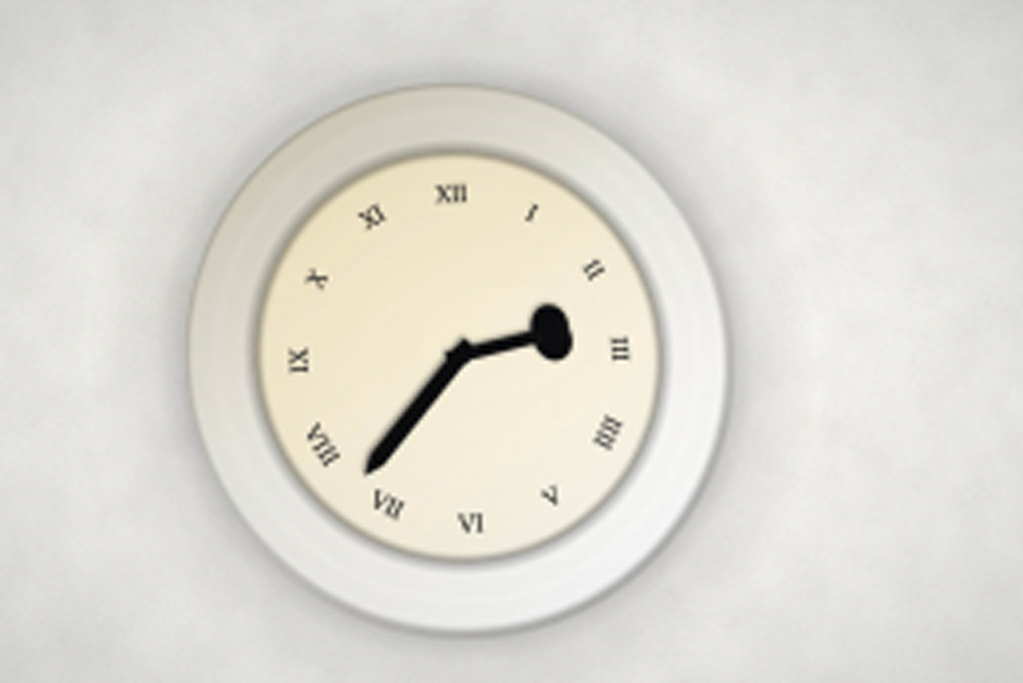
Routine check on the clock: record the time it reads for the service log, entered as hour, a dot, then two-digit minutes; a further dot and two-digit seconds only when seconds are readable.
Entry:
2.37
